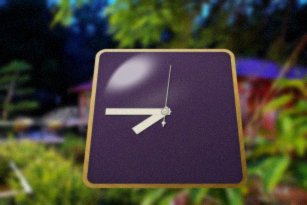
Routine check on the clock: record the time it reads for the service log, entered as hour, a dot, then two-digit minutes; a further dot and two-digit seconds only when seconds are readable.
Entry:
7.45.01
